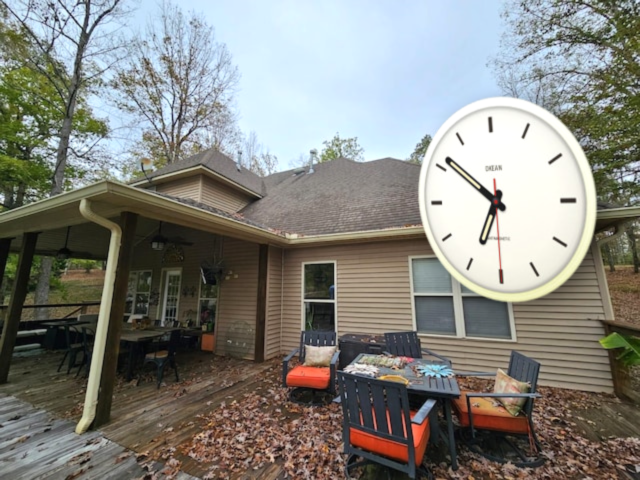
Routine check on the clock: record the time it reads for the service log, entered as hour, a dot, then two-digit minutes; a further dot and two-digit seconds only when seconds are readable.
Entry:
6.51.30
